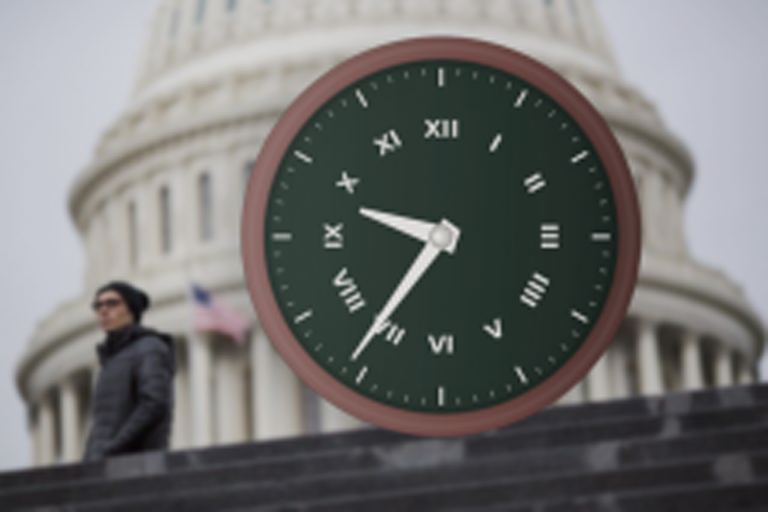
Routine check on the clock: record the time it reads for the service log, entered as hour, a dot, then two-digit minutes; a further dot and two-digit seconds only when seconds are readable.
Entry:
9.36
